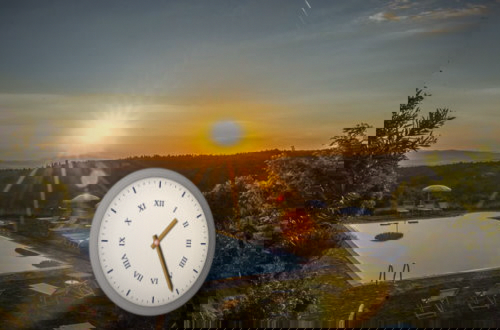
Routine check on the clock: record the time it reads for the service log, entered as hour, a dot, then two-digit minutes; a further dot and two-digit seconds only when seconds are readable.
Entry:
1.26
